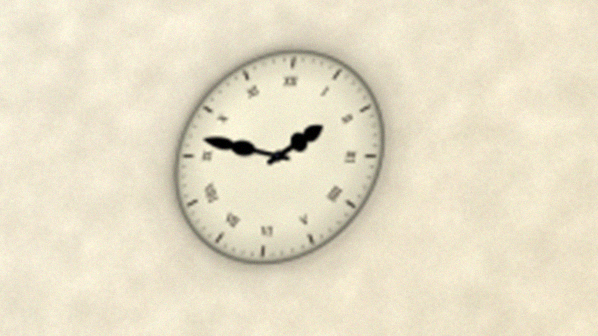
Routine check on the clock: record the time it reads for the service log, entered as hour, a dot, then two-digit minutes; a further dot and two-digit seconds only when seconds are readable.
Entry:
1.47
